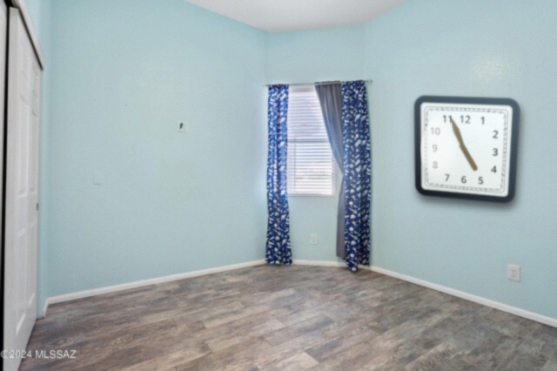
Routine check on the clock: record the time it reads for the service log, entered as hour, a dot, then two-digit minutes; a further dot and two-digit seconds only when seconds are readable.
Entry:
4.56
